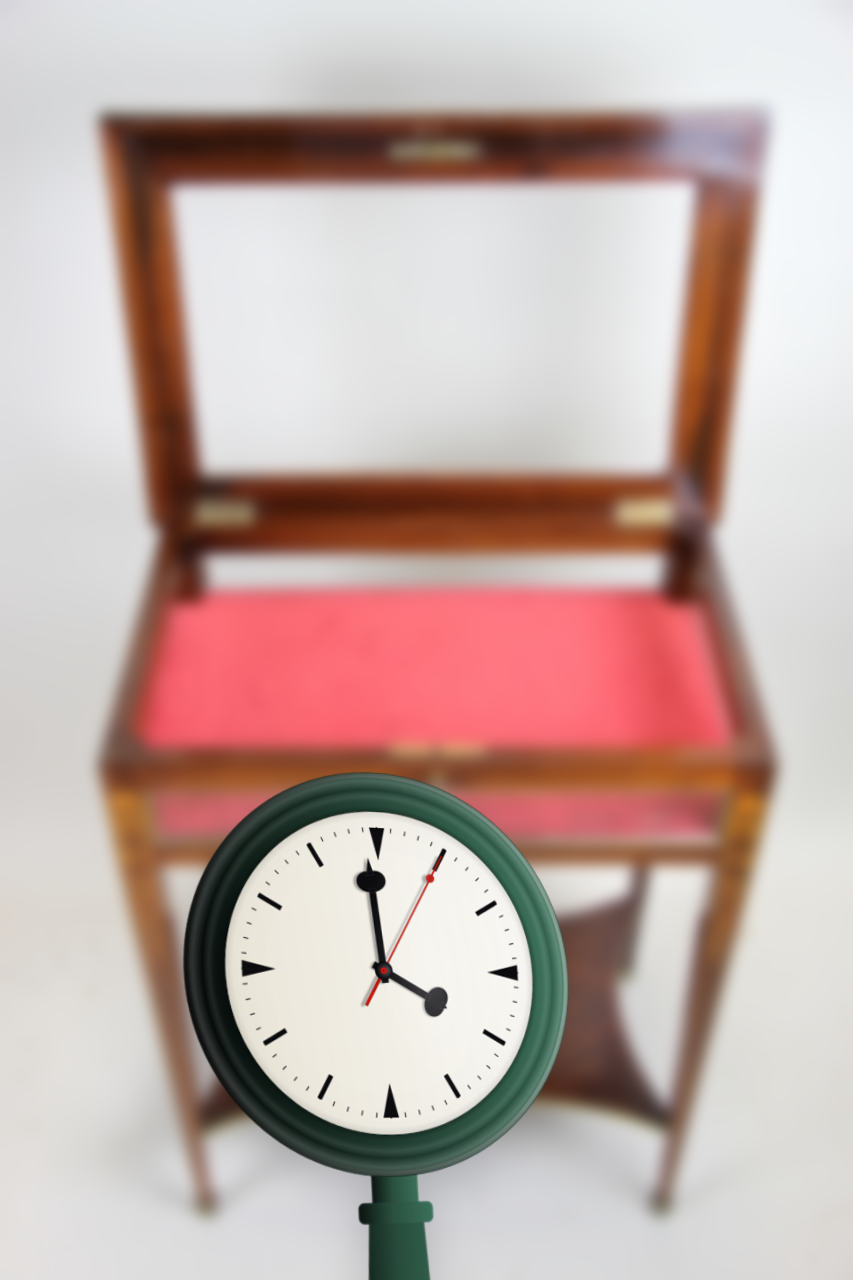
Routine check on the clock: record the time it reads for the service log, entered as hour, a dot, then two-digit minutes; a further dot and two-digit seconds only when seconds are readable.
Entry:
3.59.05
